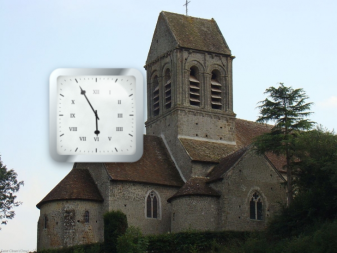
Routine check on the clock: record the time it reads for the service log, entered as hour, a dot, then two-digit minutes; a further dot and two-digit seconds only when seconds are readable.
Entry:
5.55
